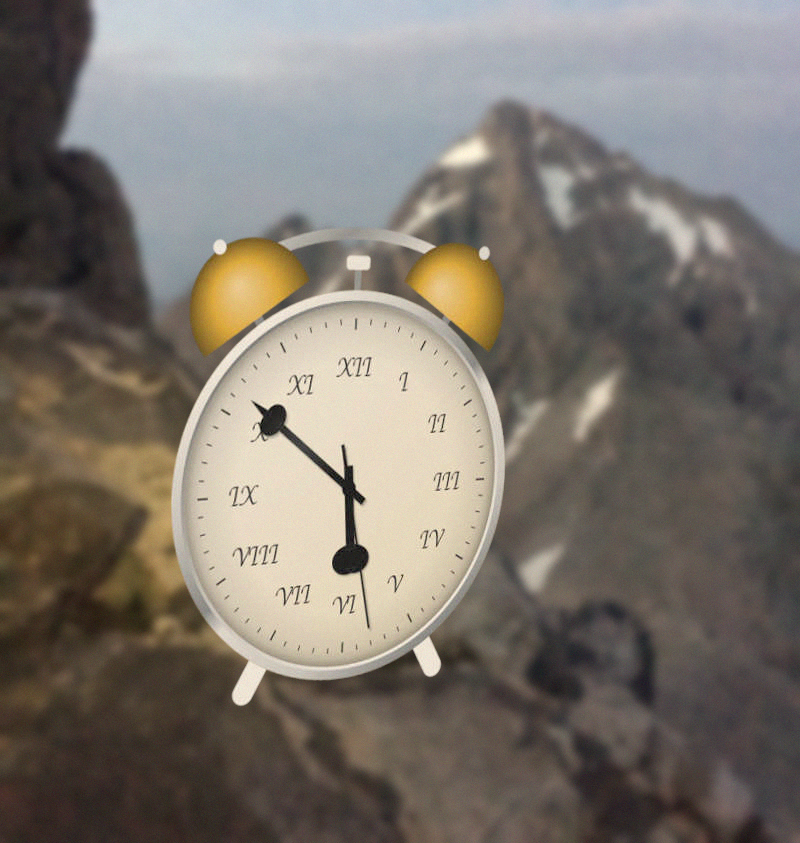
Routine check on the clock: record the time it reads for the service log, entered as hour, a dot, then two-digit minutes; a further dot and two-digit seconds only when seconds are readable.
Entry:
5.51.28
